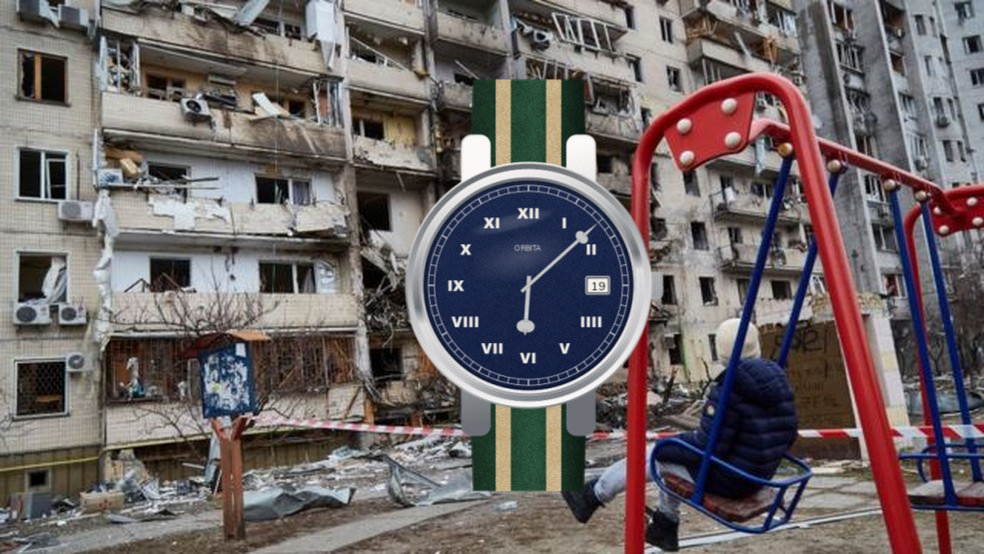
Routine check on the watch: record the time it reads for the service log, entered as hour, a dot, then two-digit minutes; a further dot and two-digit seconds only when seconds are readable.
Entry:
6.08
